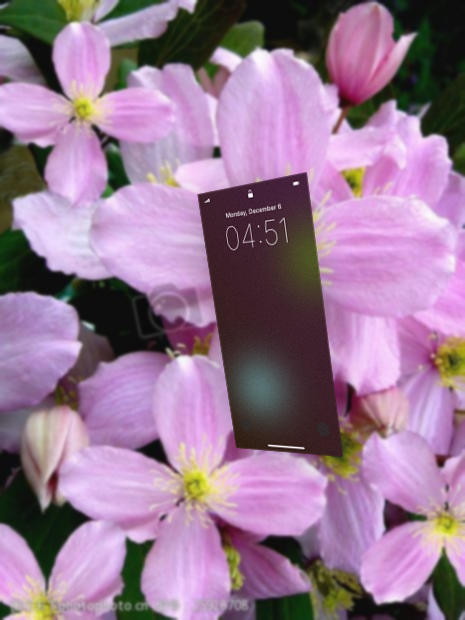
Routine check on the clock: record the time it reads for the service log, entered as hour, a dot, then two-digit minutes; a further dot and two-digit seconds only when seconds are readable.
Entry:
4.51
